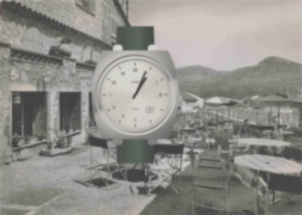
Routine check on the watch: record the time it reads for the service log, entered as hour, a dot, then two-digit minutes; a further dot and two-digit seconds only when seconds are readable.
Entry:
1.04
